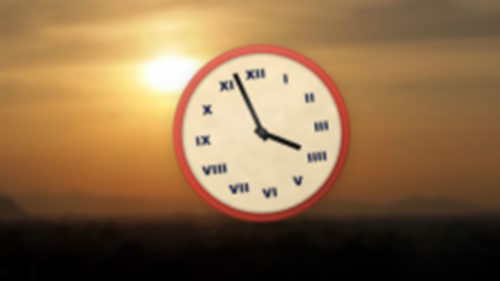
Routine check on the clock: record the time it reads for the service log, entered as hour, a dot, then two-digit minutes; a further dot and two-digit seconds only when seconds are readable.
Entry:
3.57
